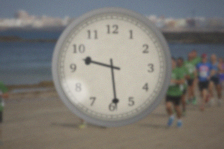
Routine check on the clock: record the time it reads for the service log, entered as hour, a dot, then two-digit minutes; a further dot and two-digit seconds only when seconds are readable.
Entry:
9.29
